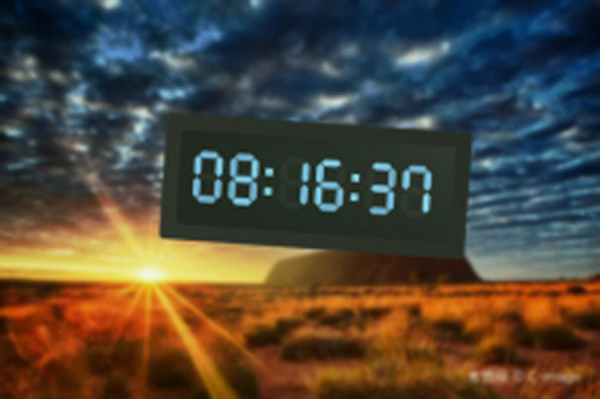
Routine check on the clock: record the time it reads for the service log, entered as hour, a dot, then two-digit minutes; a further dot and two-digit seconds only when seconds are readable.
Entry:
8.16.37
